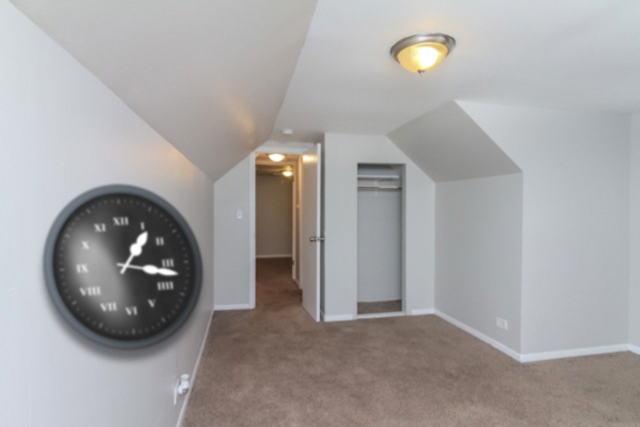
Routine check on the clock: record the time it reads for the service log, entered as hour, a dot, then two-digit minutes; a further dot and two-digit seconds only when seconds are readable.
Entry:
1.17
